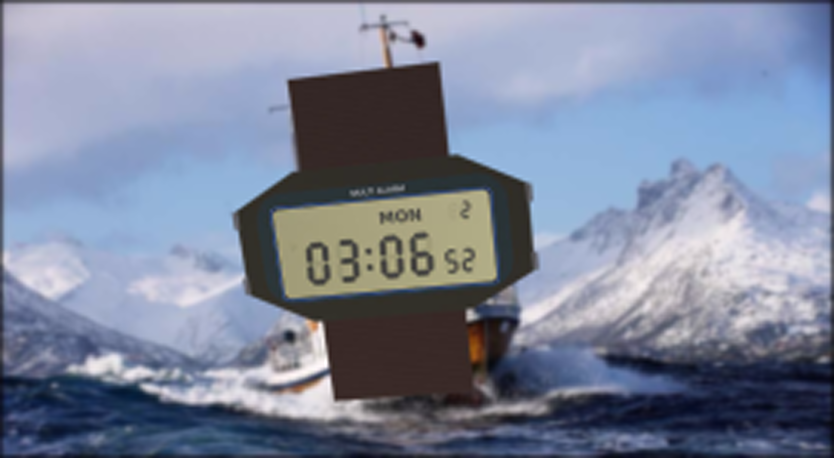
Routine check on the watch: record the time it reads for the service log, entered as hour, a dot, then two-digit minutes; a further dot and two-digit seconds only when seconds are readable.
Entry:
3.06.52
